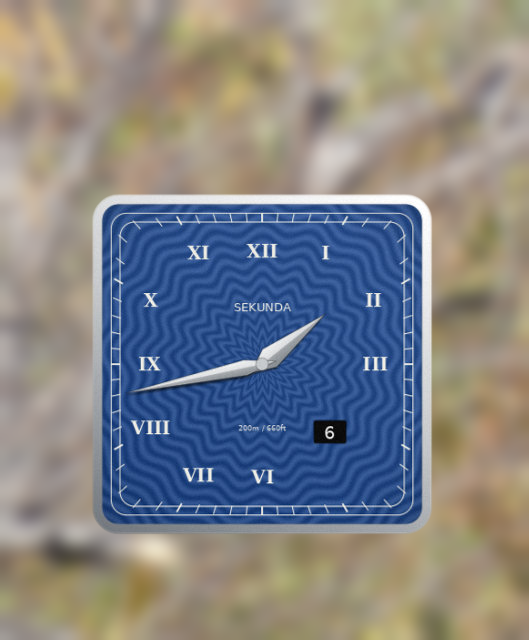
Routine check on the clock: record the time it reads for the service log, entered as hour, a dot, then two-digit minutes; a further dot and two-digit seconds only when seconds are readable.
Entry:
1.43
